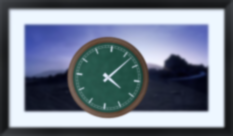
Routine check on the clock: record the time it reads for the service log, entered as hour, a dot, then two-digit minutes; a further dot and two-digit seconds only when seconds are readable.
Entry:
4.07
